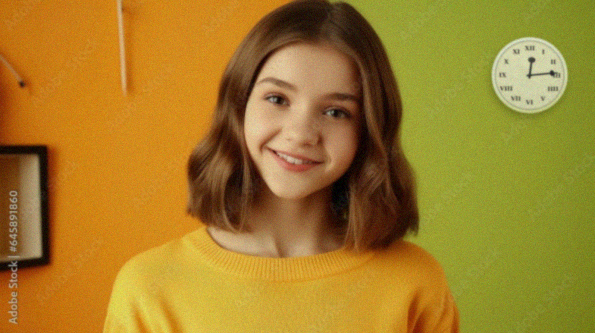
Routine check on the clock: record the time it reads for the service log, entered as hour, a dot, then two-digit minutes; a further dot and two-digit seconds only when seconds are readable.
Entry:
12.14
